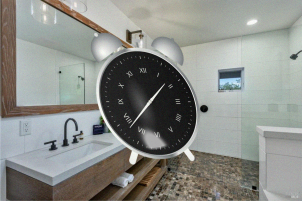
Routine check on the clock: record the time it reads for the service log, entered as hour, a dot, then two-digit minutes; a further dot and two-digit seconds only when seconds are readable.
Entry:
1.38
